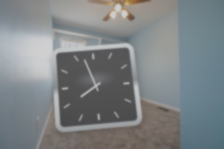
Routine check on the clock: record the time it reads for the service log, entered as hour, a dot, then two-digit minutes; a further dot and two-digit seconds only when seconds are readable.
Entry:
7.57
